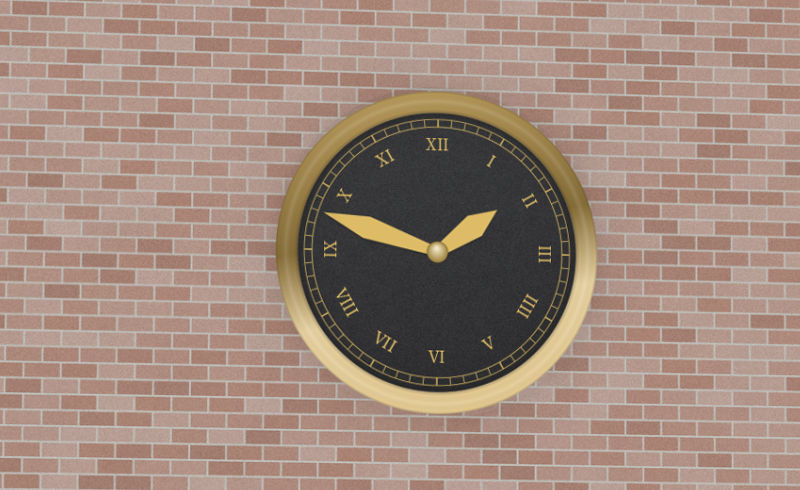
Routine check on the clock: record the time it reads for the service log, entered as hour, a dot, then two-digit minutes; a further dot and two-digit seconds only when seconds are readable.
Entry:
1.48
